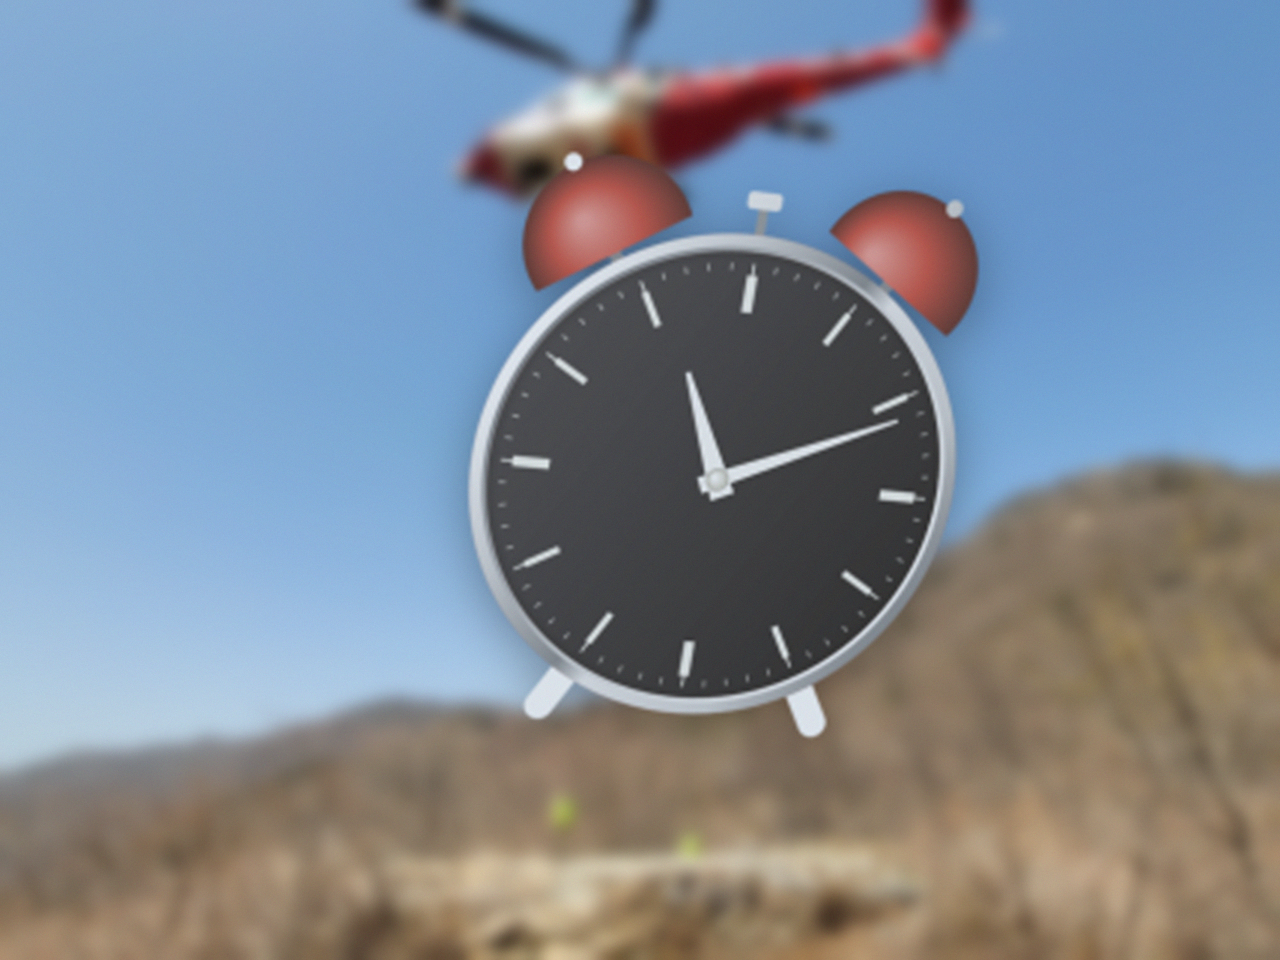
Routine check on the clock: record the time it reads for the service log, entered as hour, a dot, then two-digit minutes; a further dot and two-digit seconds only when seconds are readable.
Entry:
11.11
